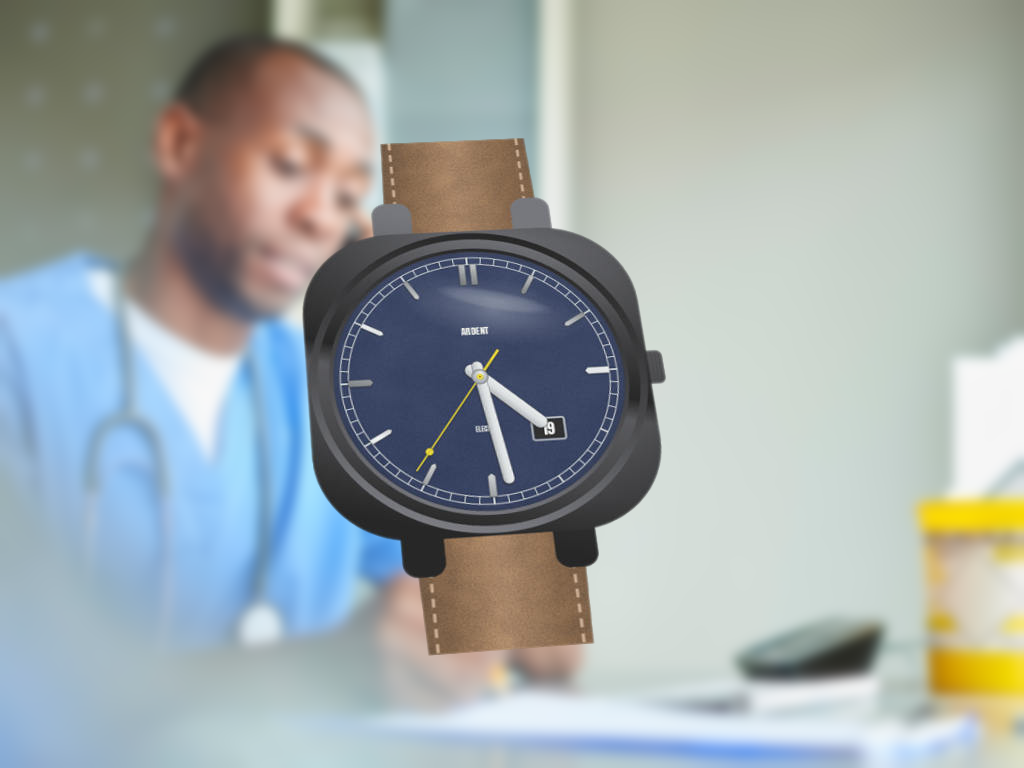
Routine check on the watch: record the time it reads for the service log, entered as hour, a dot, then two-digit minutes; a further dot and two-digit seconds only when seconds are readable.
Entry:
4.28.36
